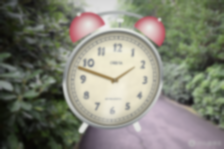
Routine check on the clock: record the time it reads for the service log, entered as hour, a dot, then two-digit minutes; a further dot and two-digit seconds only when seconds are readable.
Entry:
1.48
